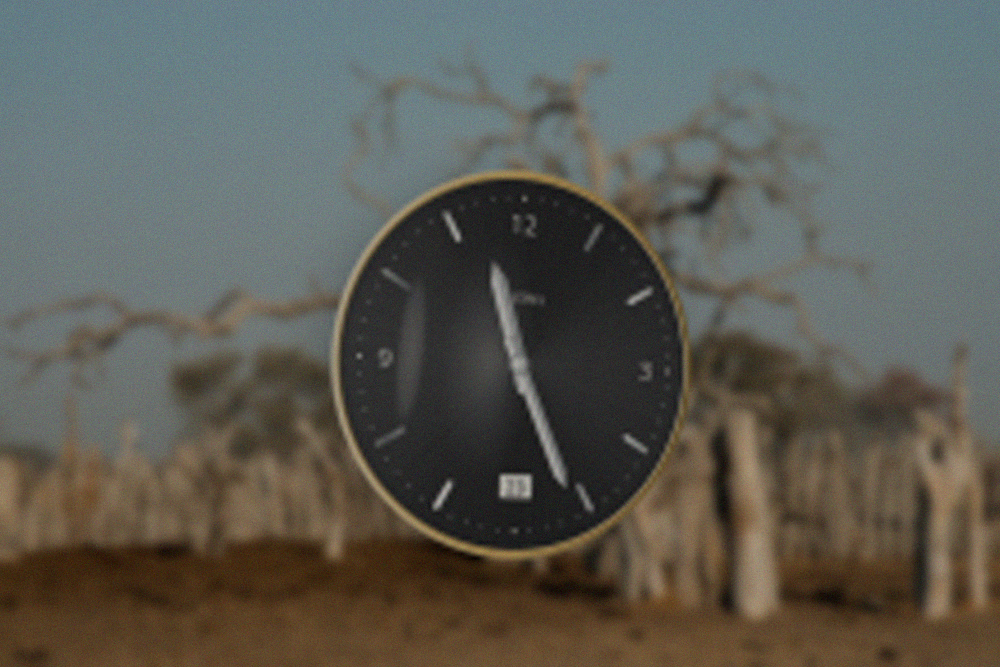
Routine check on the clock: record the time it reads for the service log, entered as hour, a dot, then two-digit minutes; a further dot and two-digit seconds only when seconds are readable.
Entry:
11.26
